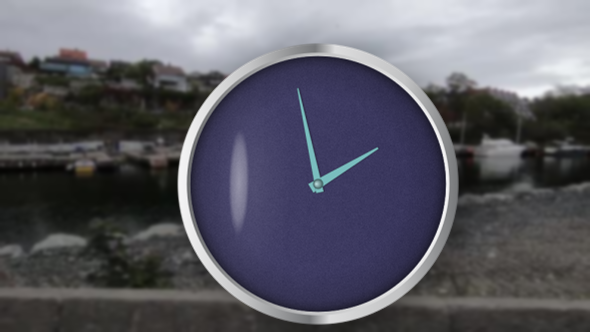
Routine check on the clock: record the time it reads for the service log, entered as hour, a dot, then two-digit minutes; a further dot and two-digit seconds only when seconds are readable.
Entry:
1.58
